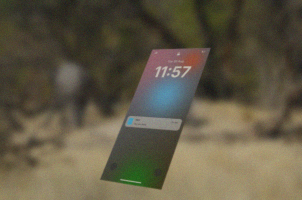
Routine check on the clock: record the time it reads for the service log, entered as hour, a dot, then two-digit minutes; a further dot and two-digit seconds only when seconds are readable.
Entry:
11.57
